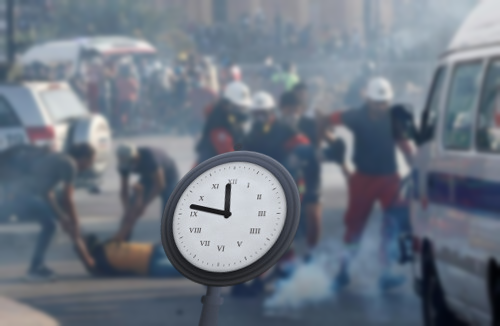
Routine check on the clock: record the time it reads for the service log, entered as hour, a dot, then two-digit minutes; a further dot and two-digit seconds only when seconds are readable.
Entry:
11.47
